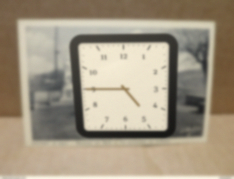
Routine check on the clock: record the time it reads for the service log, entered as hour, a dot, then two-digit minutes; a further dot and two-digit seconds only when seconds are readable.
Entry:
4.45
